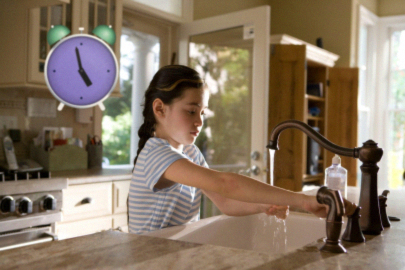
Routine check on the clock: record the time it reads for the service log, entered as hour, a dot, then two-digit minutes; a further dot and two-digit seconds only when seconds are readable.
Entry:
4.58
